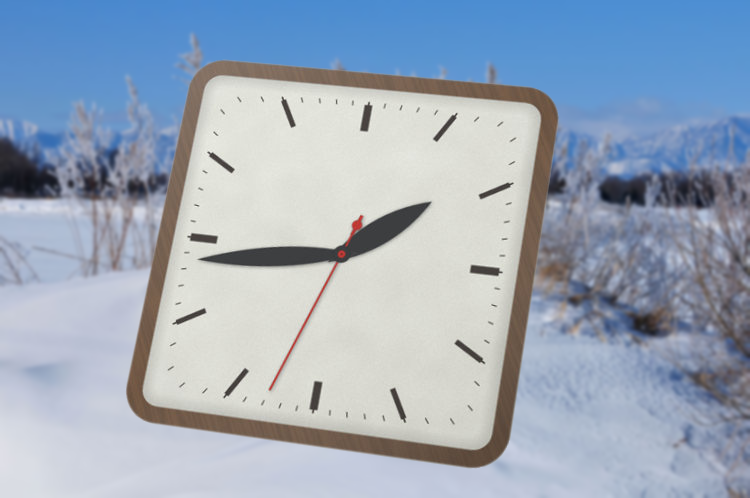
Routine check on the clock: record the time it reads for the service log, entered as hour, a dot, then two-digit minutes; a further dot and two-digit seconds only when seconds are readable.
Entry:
1.43.33
